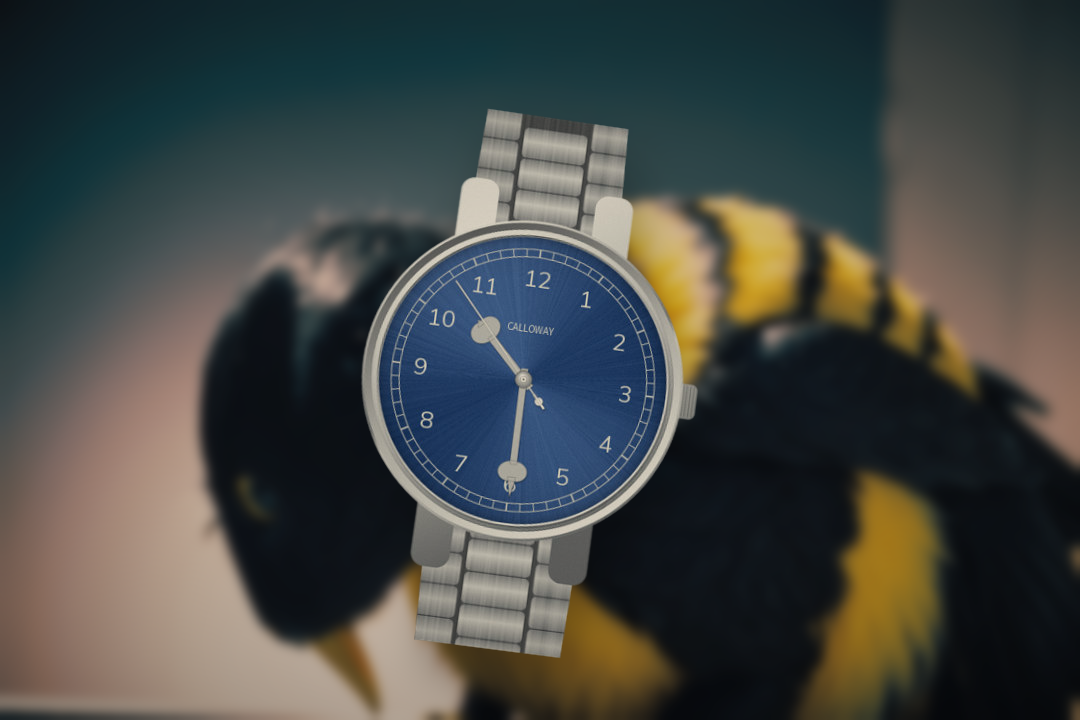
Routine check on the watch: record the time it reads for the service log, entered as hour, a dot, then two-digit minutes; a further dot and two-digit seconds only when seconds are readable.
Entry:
10.29.53
